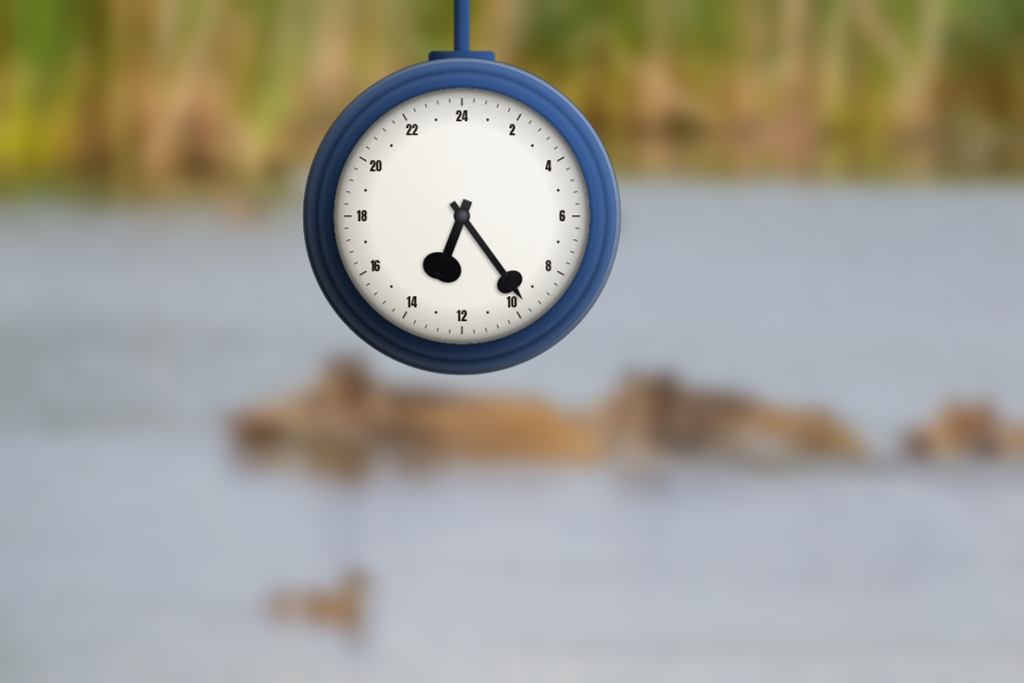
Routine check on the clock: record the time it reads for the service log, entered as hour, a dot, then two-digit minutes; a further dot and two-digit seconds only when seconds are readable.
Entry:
13.24
